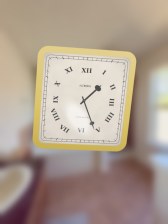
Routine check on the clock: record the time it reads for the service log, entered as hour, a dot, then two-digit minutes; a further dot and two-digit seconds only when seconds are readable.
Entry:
1.26
